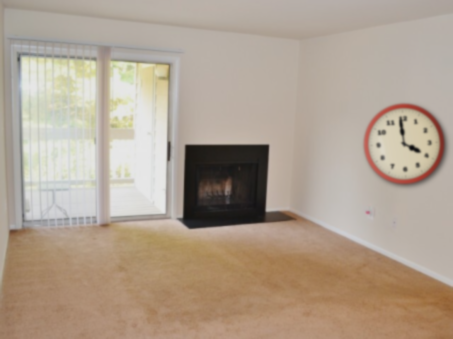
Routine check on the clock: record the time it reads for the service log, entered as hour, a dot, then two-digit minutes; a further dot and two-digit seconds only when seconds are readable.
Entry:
3.59
